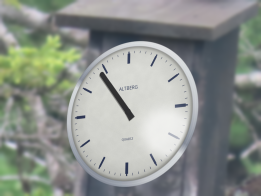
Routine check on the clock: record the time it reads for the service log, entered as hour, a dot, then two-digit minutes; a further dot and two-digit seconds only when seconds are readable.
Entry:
10.54
